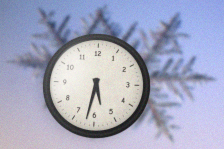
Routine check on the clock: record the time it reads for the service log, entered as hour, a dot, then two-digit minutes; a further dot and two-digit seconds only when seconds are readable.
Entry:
5.32
